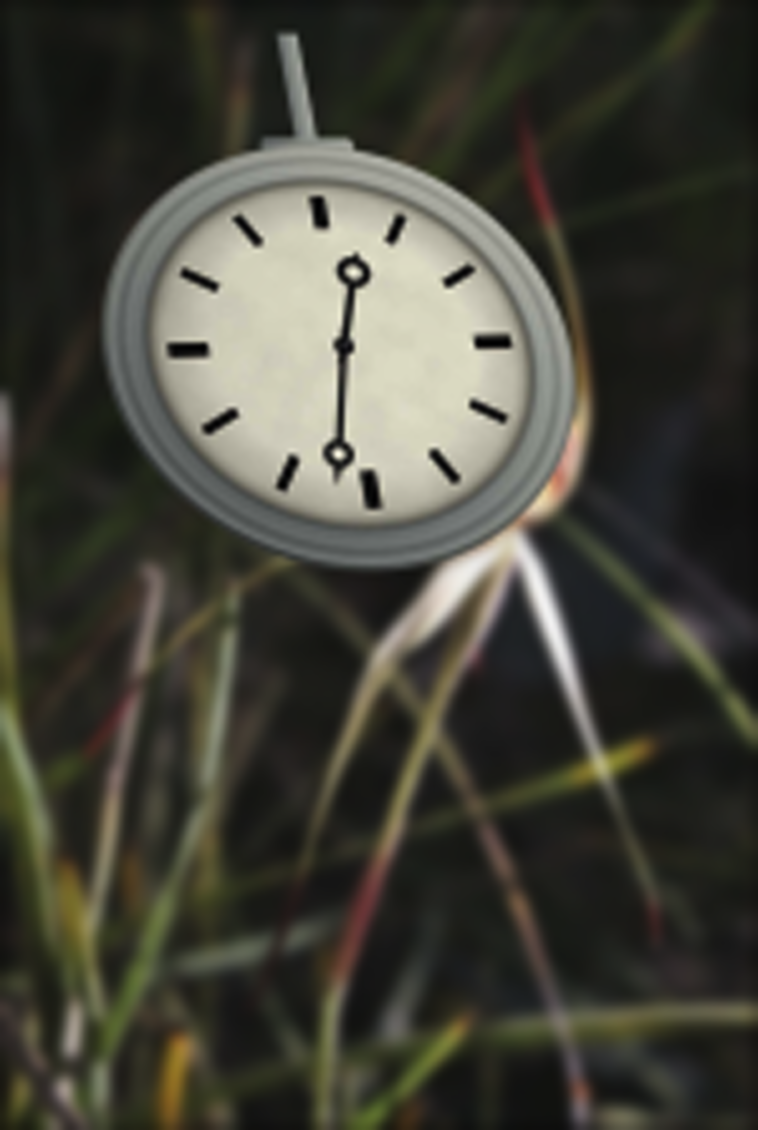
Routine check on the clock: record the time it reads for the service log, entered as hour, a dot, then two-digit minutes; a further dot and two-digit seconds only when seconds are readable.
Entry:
12.32
